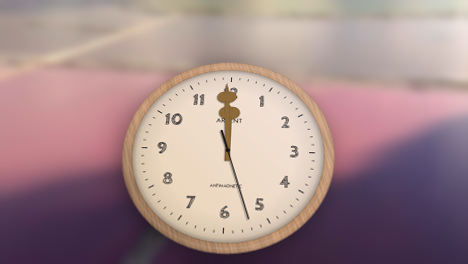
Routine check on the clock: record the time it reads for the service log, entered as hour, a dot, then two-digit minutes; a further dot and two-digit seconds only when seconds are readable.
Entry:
11.59.27
